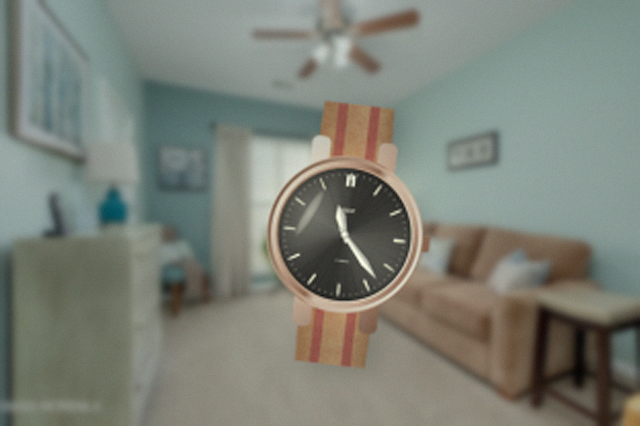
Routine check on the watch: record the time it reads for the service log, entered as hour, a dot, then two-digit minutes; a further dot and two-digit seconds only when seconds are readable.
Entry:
11.23
